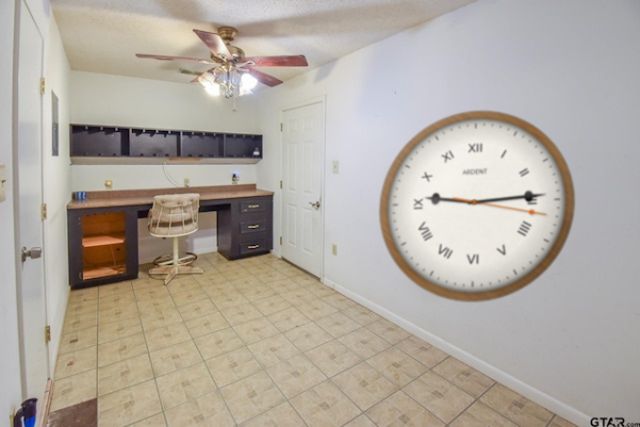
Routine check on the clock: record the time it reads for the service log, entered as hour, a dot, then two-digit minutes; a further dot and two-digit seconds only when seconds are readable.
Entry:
9.14.17
